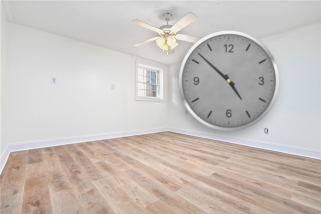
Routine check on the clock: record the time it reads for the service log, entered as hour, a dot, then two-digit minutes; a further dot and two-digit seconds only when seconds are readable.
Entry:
4.52
